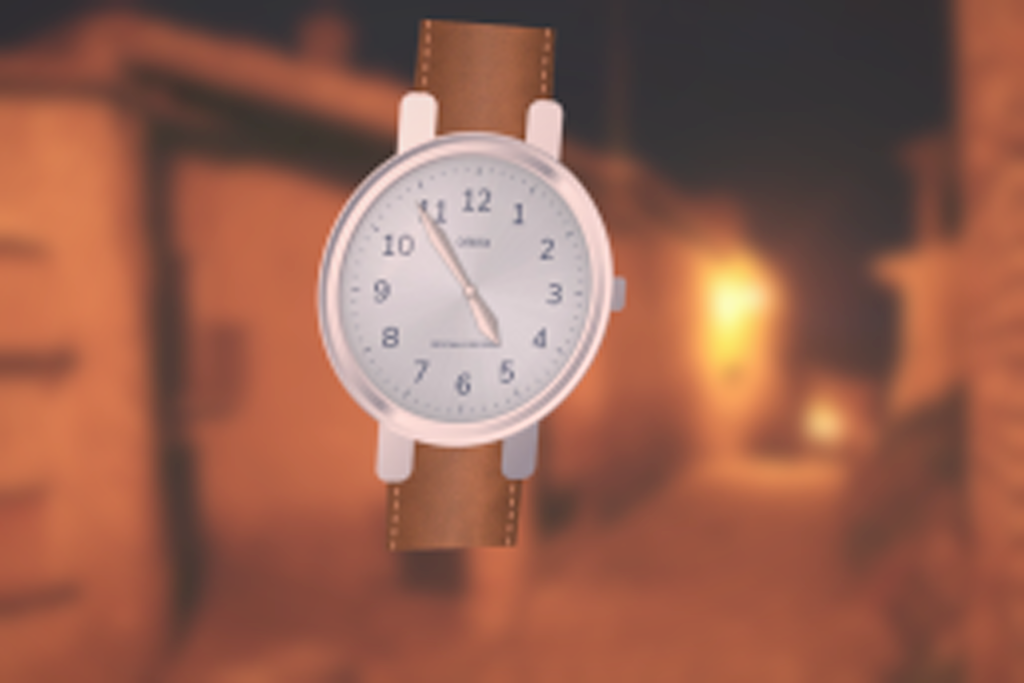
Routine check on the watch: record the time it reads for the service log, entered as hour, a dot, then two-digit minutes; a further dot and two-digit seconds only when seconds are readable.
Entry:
4.54
